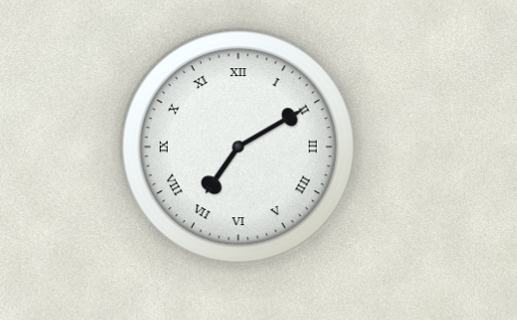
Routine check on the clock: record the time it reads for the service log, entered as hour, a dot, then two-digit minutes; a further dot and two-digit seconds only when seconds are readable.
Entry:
7.10
